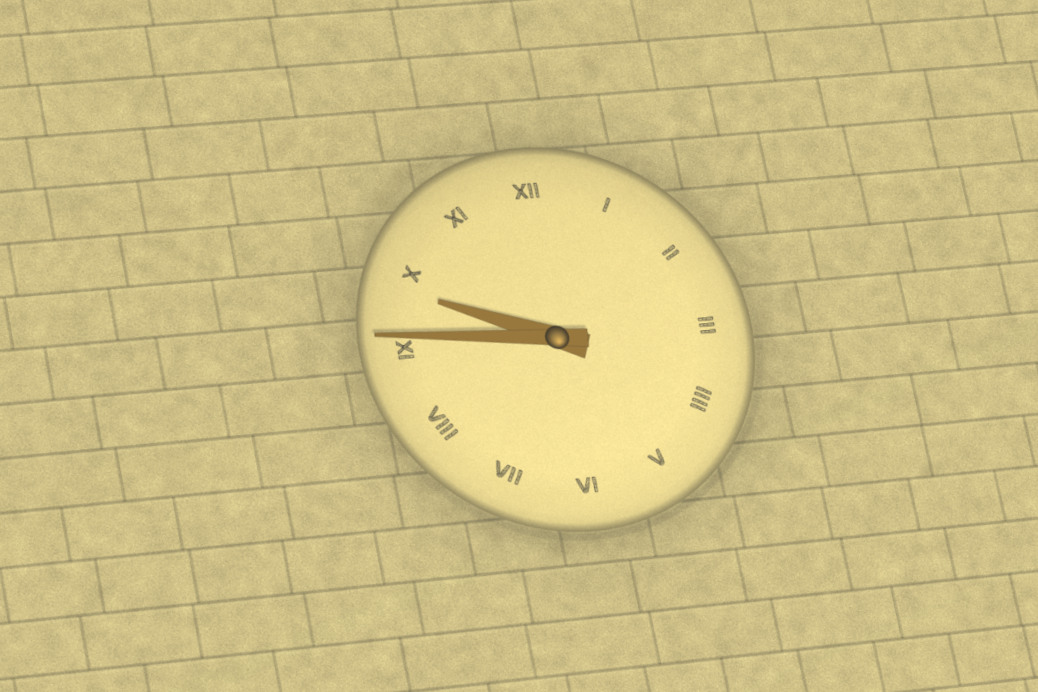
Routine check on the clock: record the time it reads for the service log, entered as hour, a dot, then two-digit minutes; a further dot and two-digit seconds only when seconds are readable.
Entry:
9.46
